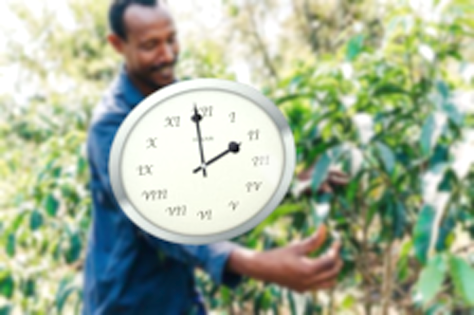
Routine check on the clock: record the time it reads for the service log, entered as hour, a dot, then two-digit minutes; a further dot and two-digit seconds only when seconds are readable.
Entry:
1.59
